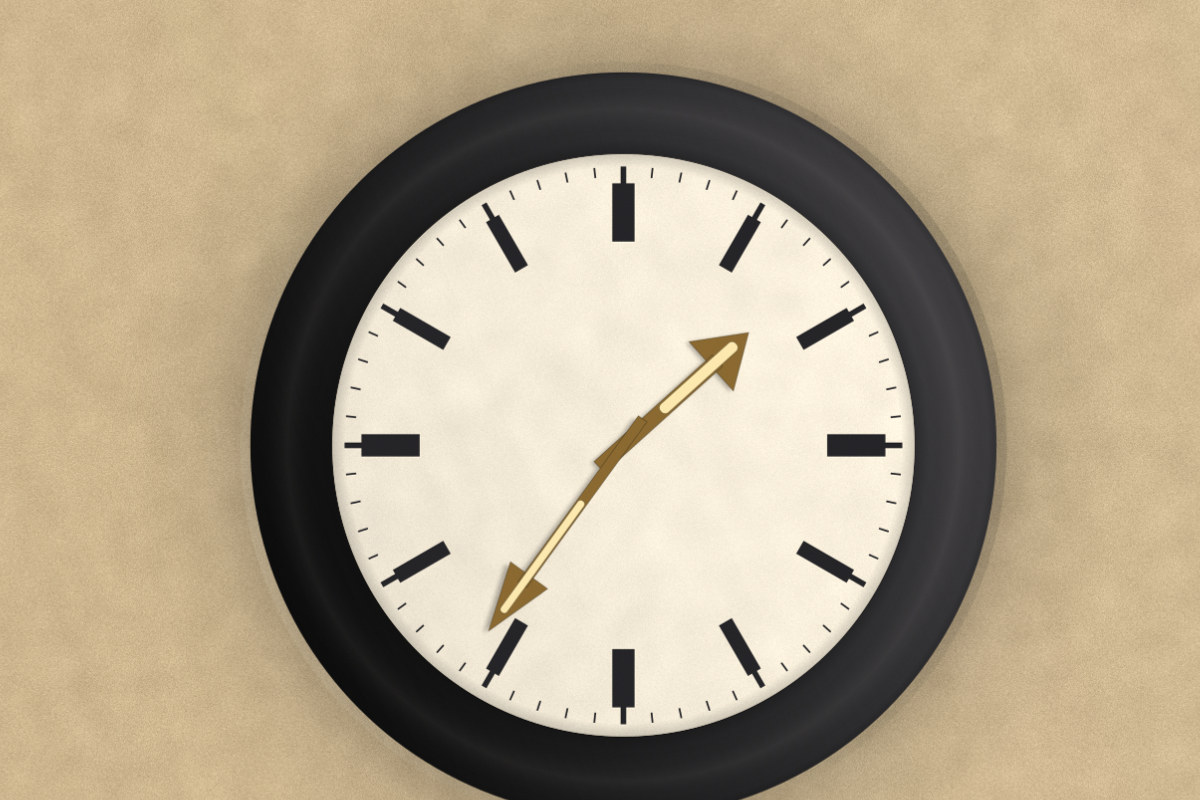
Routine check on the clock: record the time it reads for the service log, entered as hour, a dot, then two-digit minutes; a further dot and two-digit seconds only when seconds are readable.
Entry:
1.36
